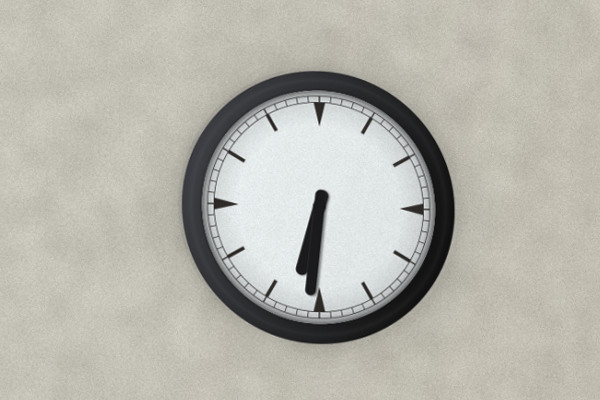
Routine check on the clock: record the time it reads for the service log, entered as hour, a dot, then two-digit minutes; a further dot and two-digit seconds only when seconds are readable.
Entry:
6.31
